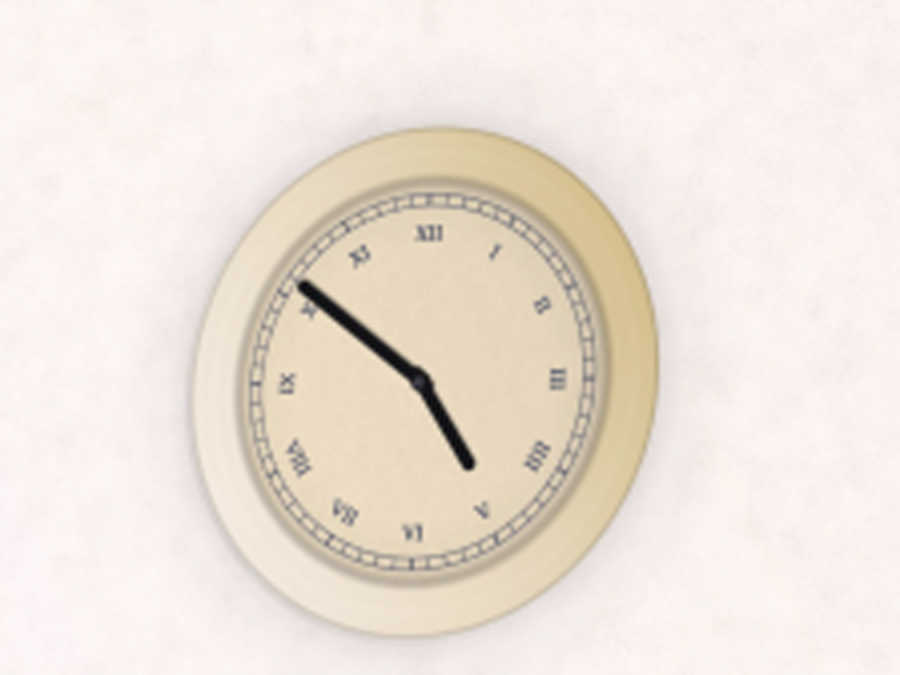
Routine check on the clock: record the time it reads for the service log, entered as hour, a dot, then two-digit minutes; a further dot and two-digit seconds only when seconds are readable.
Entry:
4.51
